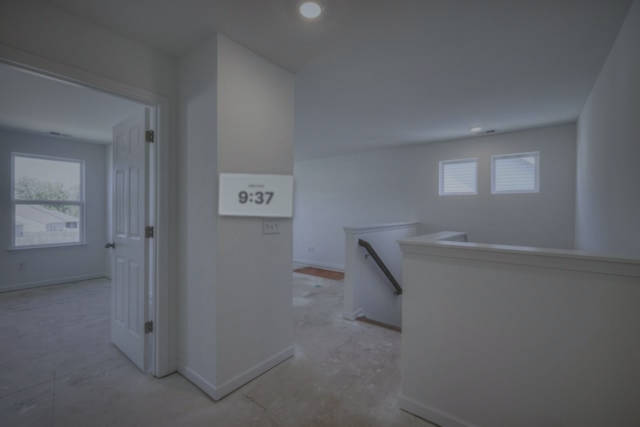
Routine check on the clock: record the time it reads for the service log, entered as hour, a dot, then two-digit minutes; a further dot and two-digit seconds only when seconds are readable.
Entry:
9.37
